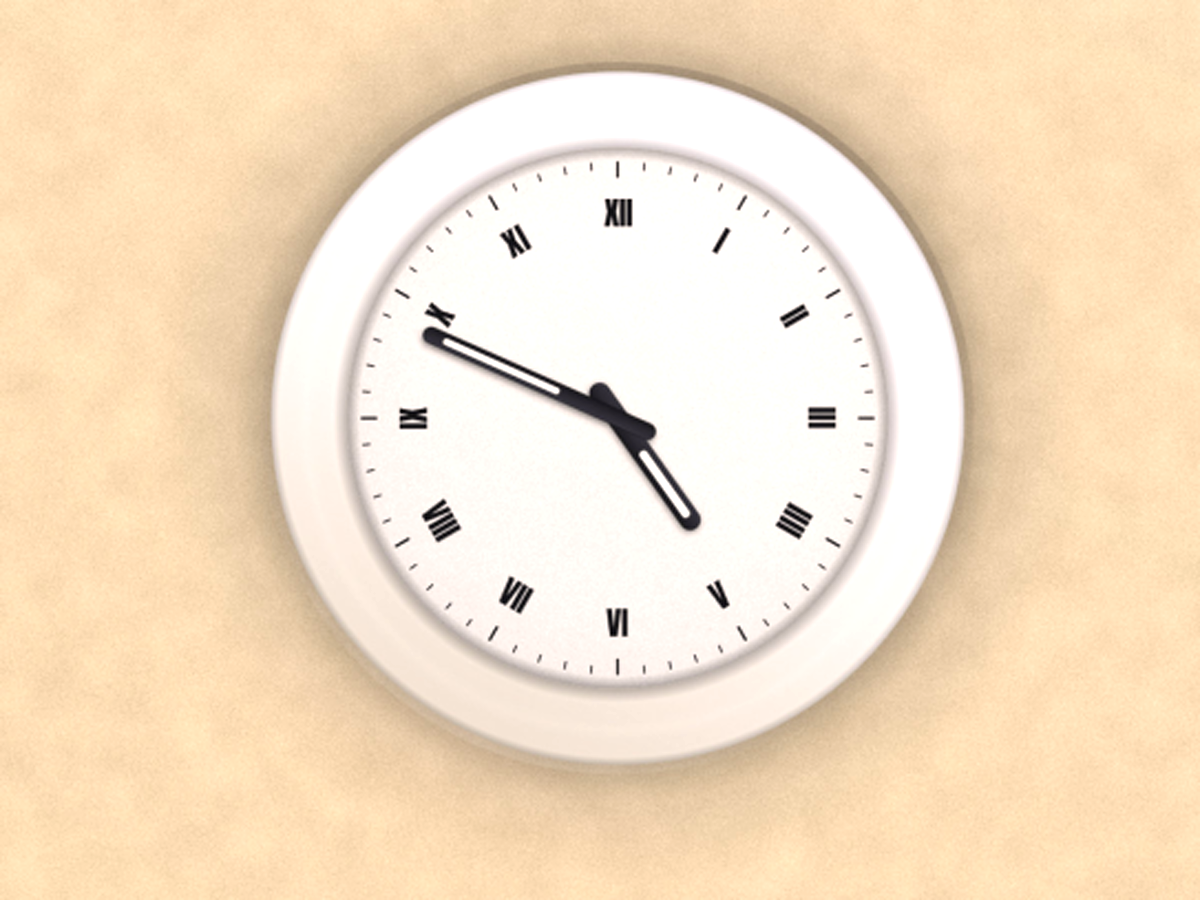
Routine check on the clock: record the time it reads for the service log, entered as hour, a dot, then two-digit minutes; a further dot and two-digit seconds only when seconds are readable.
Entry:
4.49
